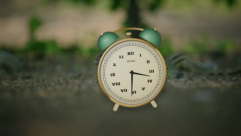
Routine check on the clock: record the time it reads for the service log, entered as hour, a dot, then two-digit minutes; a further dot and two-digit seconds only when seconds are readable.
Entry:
3.31
